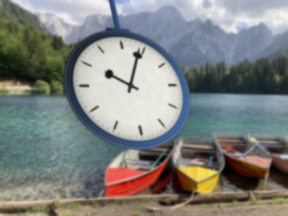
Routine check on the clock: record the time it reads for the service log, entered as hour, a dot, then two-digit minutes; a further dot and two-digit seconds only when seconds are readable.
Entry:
10.04
